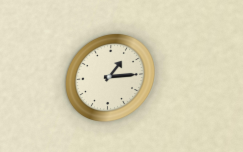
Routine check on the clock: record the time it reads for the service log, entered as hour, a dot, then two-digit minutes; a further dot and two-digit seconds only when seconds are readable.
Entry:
1.15
